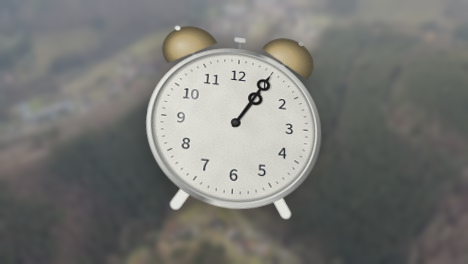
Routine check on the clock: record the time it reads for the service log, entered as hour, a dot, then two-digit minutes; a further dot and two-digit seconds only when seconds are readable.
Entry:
1.05
